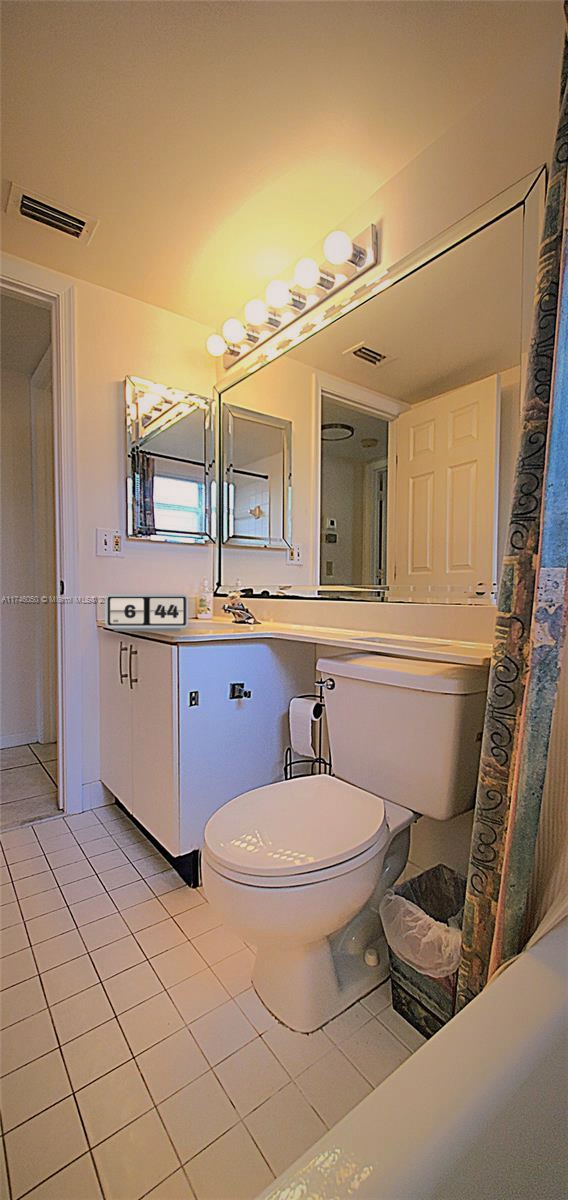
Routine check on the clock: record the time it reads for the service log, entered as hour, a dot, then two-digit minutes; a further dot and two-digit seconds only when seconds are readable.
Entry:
6.44
